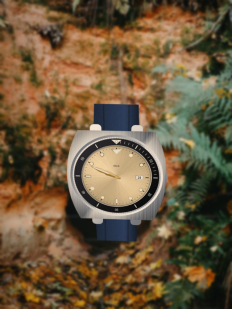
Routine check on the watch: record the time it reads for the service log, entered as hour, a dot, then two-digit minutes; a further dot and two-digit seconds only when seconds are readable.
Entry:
9.49
